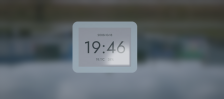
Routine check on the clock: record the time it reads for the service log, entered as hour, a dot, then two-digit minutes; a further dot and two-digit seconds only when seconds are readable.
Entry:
19.46
